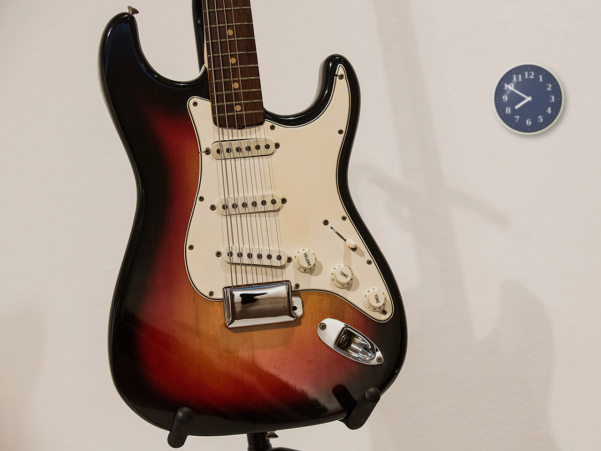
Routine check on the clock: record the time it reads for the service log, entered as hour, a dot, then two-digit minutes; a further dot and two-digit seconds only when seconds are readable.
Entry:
7.50
